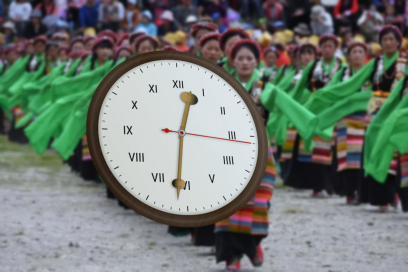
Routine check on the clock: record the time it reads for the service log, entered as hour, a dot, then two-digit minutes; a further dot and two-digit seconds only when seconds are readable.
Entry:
12.31.16
